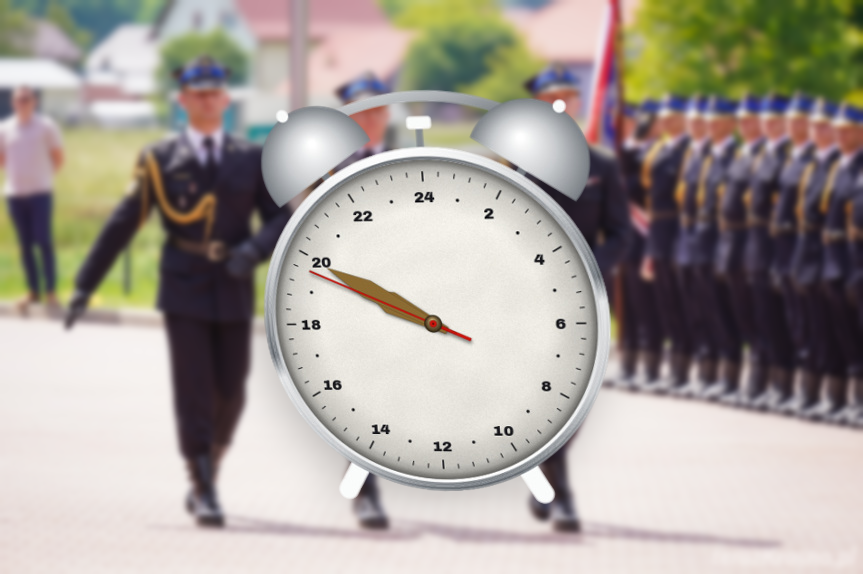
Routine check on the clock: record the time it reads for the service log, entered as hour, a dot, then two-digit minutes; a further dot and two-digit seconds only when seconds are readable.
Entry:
19.49.49
